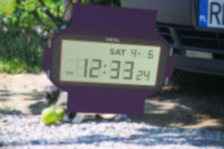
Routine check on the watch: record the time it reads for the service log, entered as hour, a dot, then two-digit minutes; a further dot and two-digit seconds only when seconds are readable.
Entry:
12.33.24
